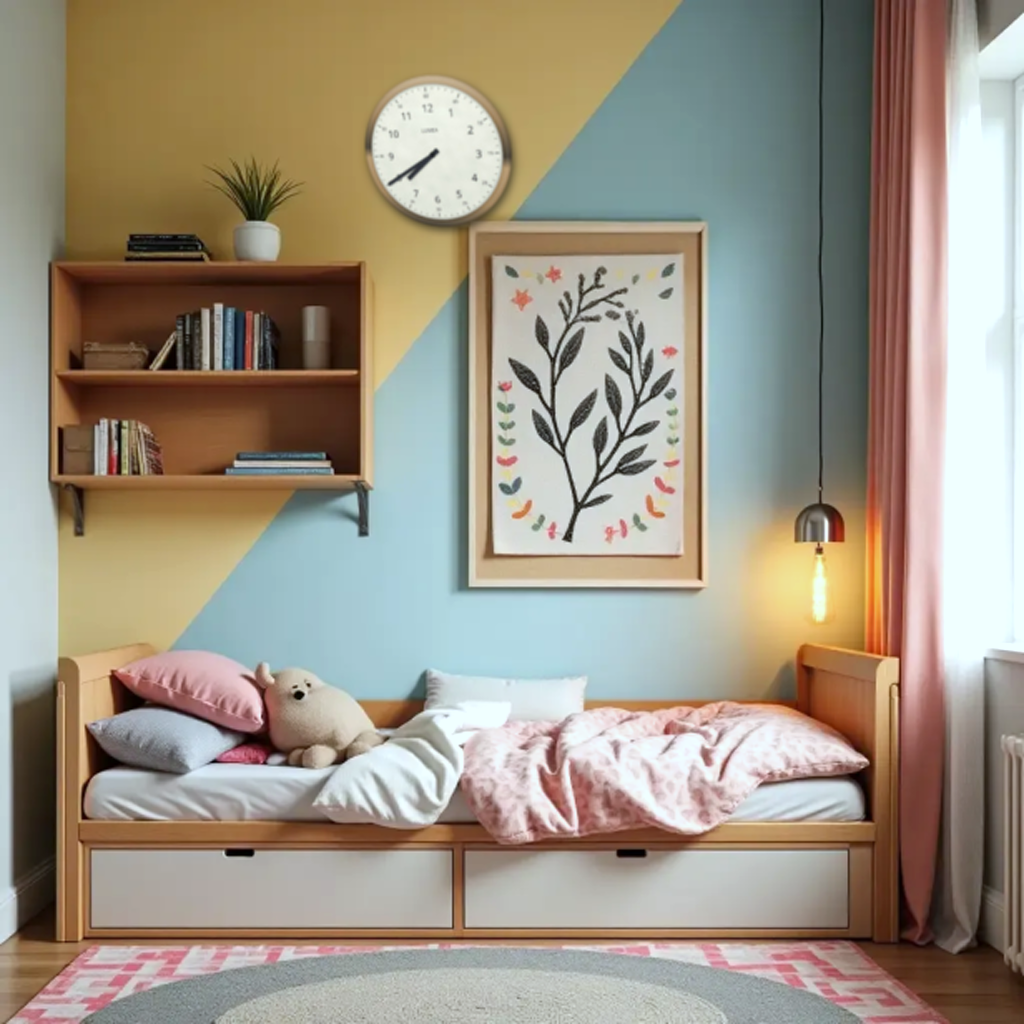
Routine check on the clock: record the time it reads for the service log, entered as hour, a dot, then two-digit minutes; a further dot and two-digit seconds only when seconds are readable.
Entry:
7.40
